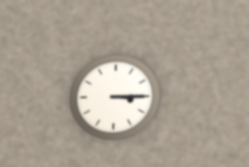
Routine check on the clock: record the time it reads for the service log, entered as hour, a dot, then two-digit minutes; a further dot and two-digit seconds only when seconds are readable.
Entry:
3.15
